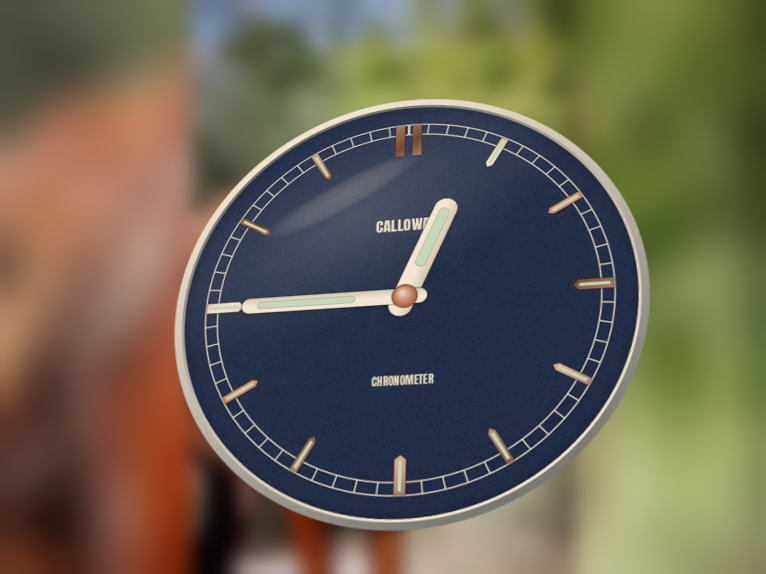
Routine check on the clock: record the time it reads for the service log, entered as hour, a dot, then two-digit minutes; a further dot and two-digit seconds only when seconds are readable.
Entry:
12.45
